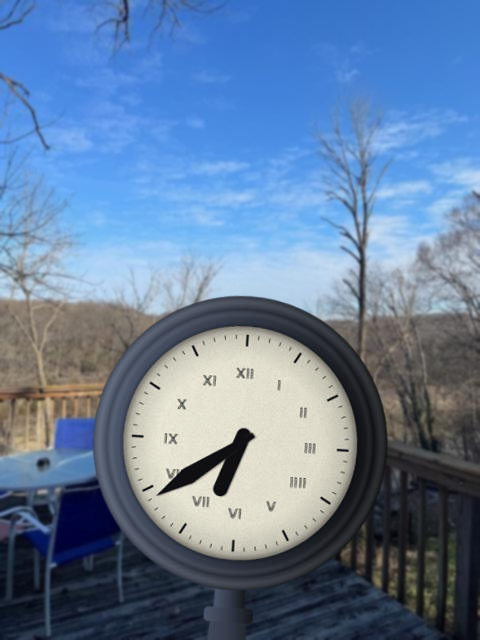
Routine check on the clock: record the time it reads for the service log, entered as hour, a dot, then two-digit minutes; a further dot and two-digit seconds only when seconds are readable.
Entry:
6.39
